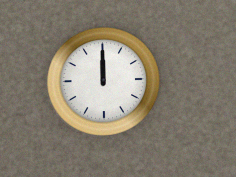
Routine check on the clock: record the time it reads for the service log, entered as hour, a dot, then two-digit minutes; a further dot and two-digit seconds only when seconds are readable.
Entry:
12.00
